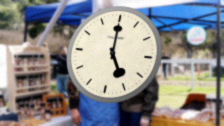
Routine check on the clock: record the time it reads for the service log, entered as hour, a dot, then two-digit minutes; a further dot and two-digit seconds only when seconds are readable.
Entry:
5.00
